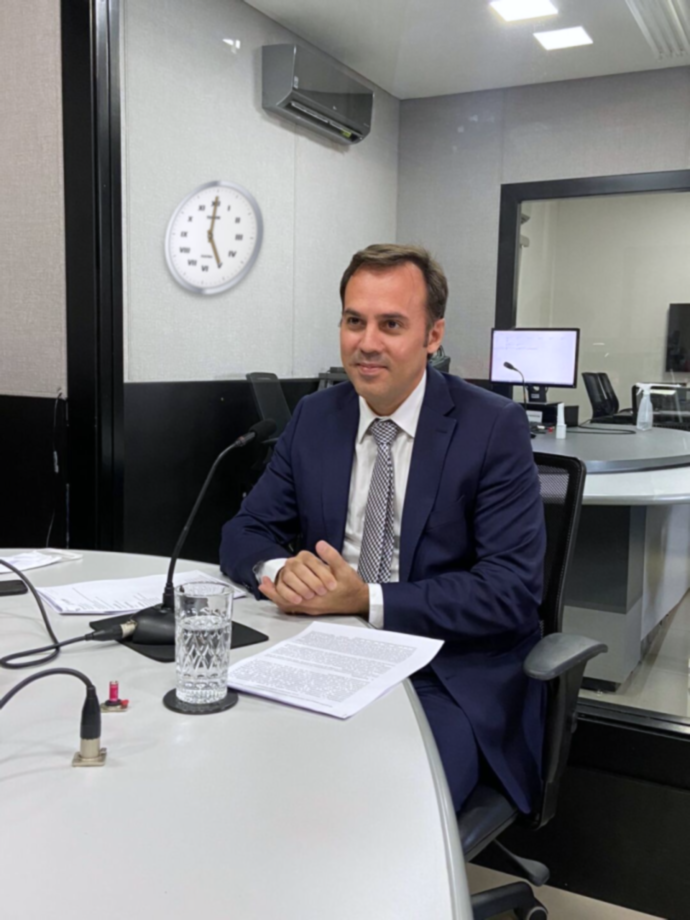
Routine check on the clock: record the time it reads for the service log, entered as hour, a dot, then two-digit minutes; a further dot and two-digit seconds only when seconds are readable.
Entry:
5.00
